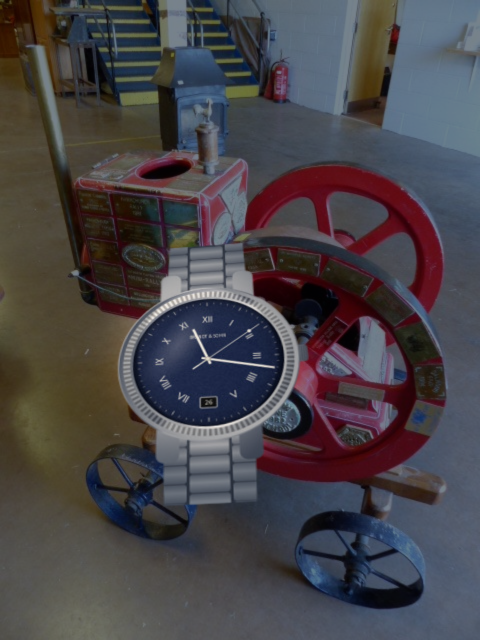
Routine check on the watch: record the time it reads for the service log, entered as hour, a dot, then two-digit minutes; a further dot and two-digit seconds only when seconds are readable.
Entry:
11.17.09
